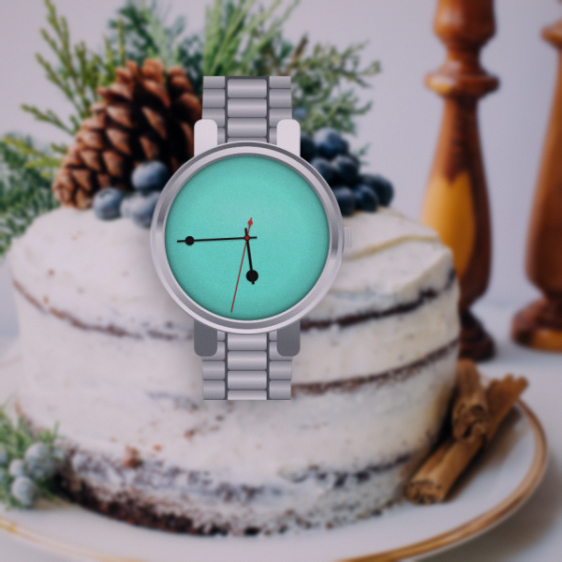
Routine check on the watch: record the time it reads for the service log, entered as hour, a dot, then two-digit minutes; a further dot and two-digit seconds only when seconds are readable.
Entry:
5.44.32
